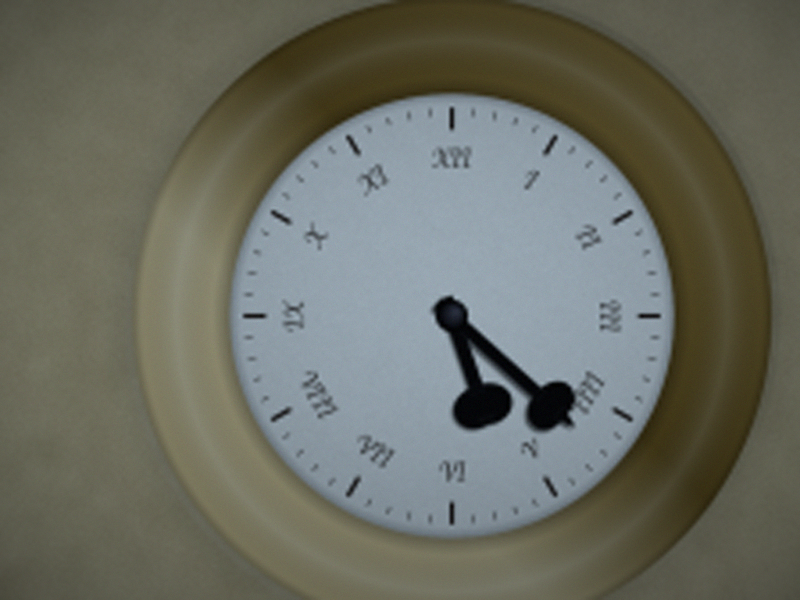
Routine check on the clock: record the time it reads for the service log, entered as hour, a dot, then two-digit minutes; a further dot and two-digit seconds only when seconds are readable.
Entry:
5.22
